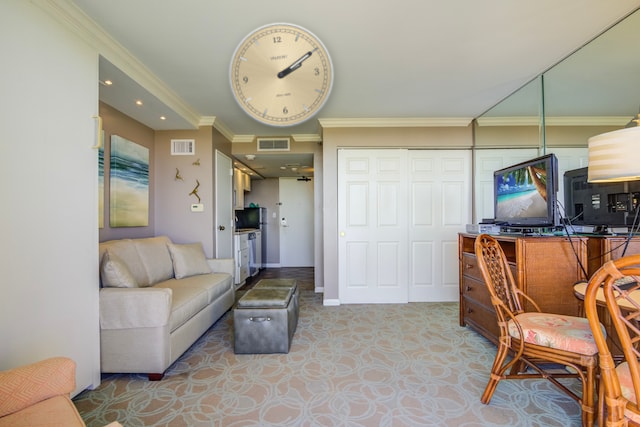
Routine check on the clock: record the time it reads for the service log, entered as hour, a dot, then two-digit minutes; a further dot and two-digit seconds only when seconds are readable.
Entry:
2.10
